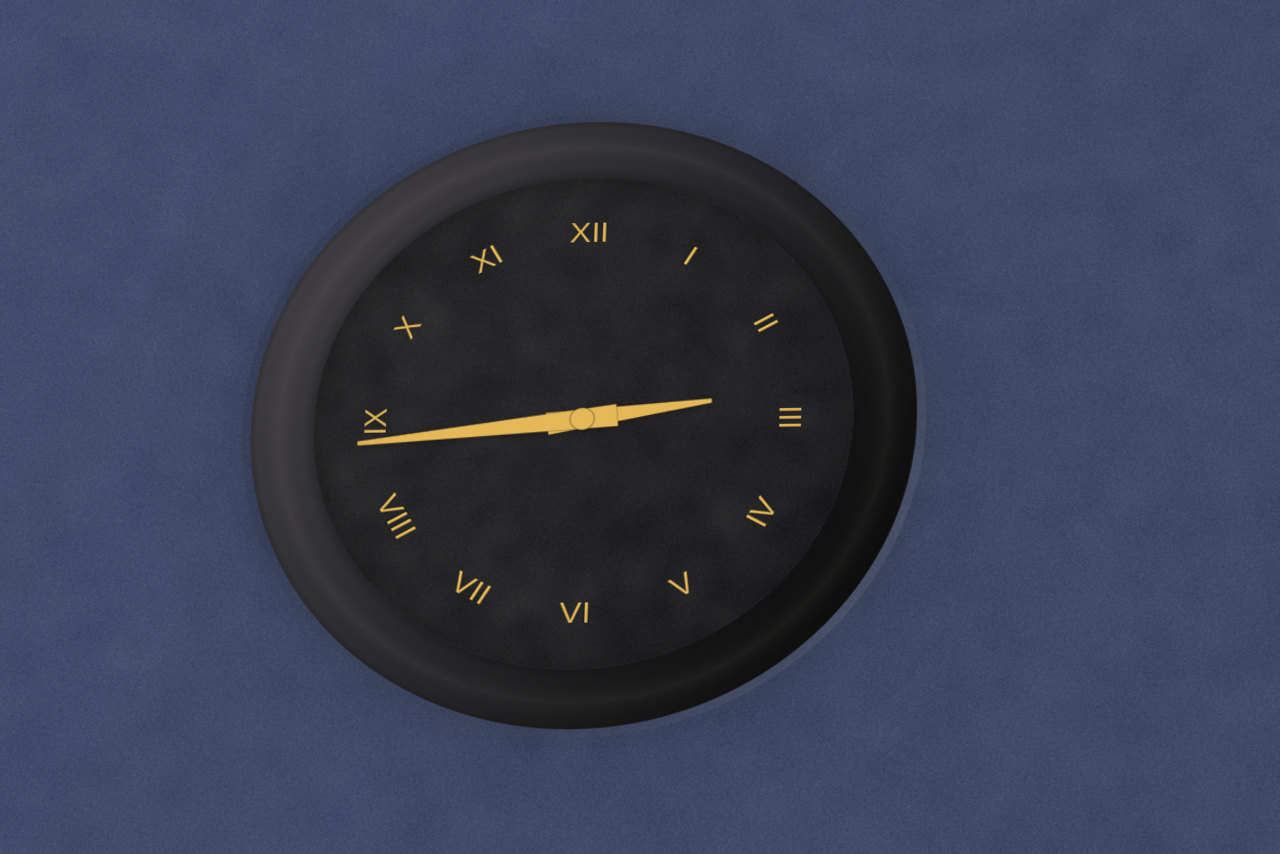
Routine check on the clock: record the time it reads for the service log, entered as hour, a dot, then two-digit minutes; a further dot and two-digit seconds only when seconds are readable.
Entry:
2.44
